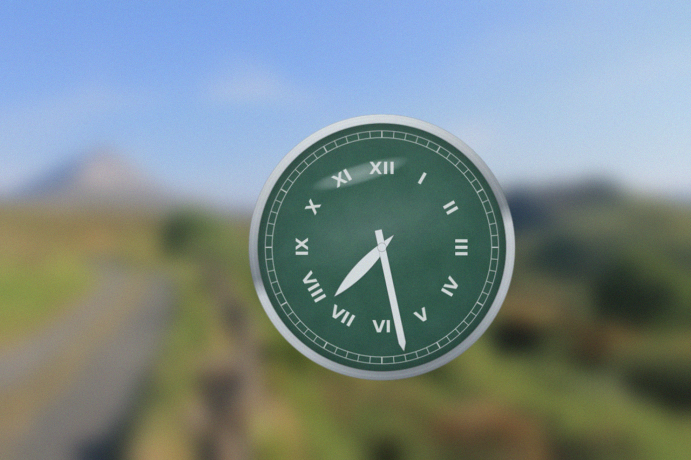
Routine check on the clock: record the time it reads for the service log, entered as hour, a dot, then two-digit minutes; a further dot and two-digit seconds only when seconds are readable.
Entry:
7.28
